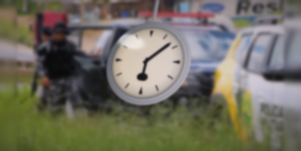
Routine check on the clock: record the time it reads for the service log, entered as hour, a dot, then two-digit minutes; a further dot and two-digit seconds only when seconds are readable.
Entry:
6.08
